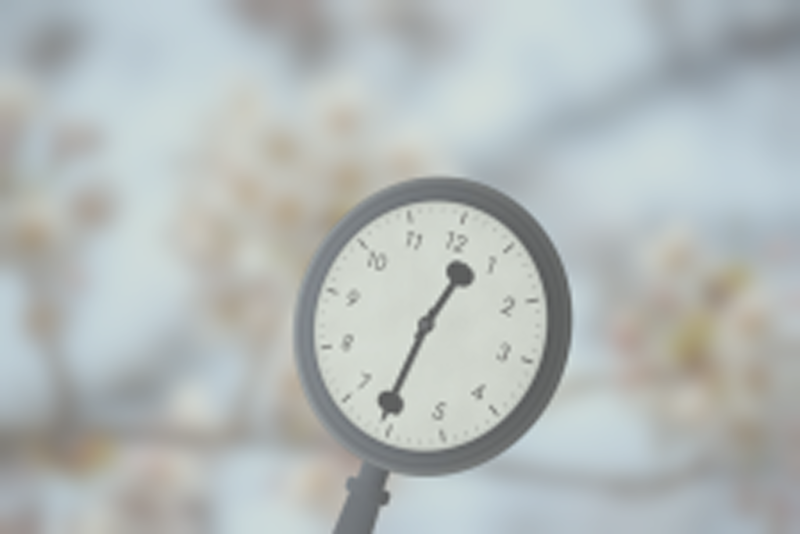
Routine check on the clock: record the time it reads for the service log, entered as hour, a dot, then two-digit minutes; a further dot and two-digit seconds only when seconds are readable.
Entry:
12.31
